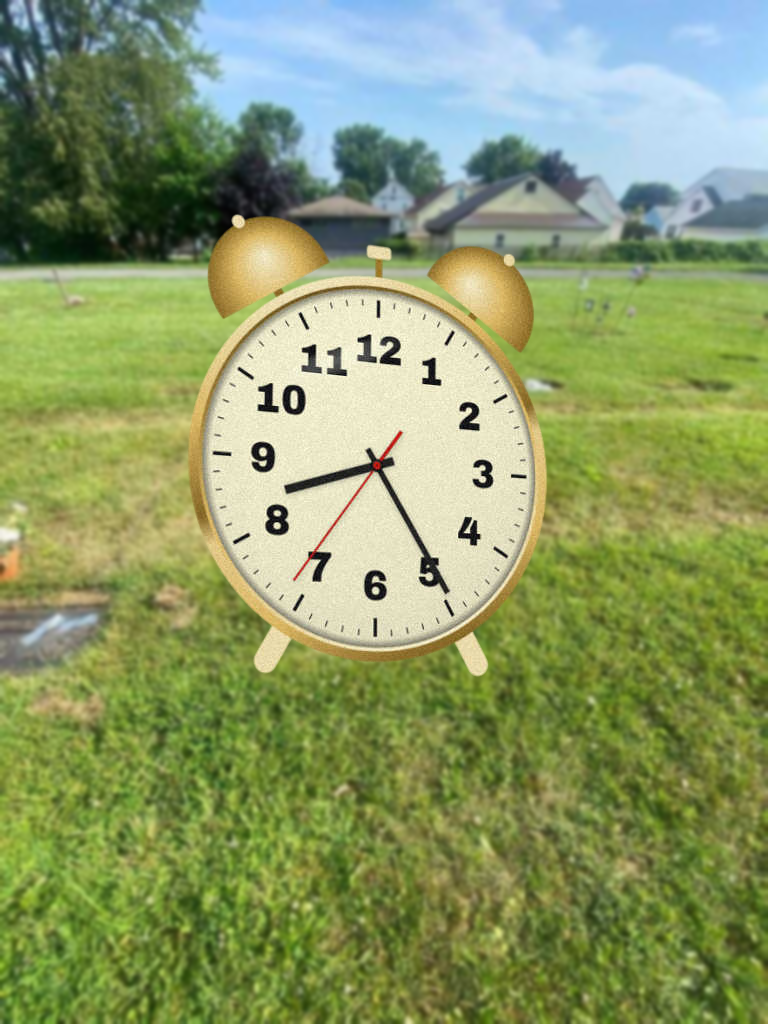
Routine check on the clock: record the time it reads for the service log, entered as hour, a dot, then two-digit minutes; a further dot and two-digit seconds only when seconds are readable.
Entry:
8.24.36
